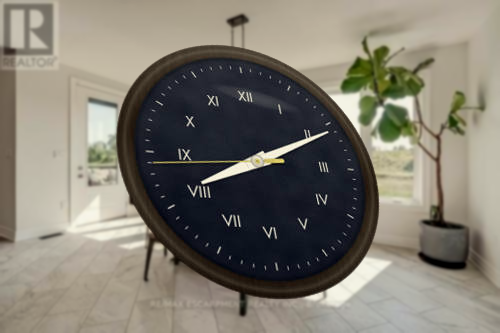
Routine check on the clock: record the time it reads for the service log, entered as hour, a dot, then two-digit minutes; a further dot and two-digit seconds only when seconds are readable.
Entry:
8.10.44
